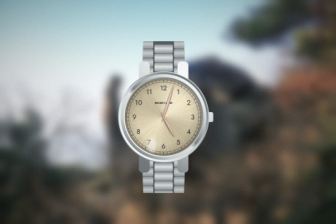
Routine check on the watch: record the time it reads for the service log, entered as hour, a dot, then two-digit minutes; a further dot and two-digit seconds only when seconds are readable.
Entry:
5.03
